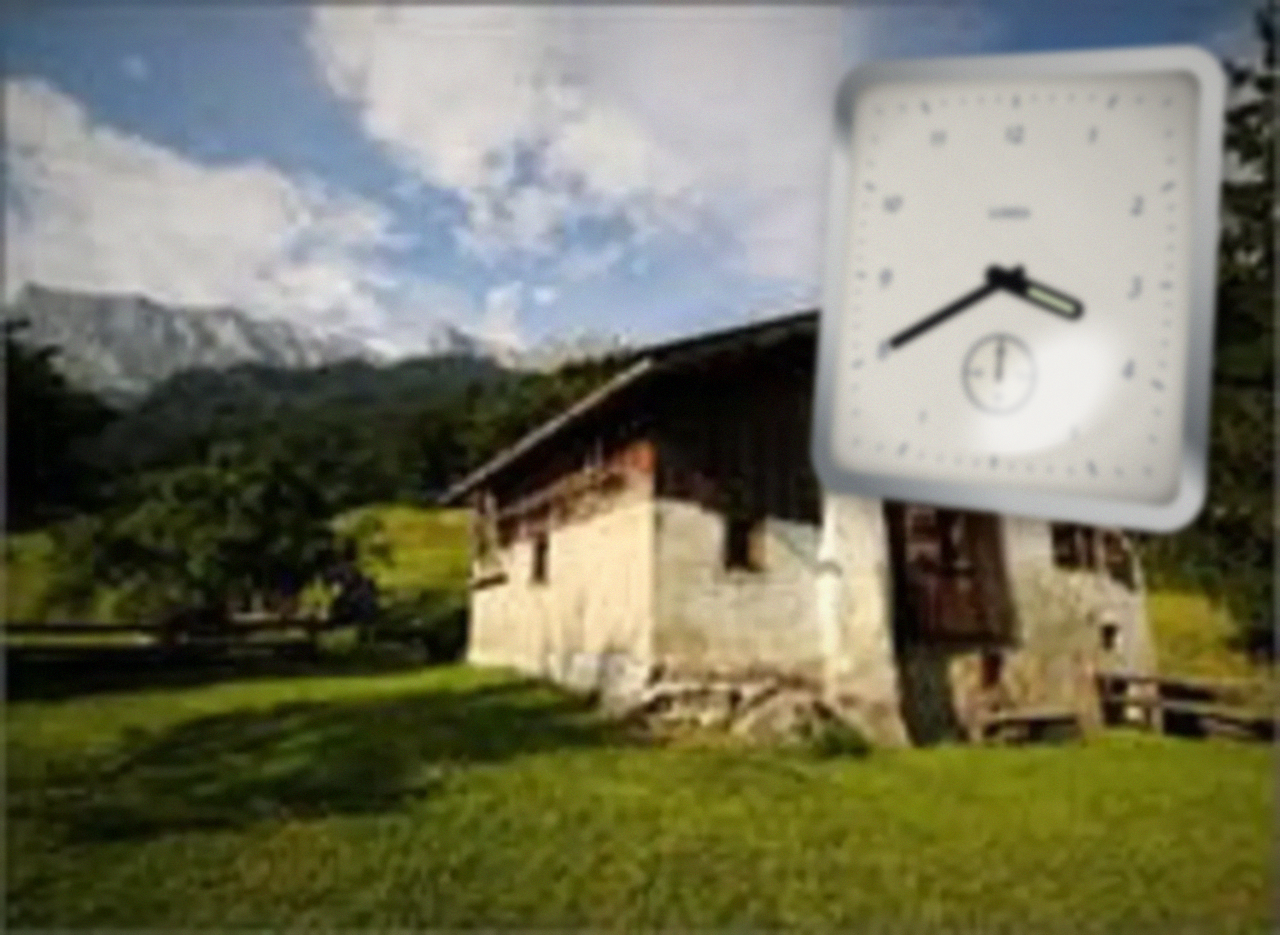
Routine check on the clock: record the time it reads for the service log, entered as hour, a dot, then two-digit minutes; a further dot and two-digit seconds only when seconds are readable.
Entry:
3.40
